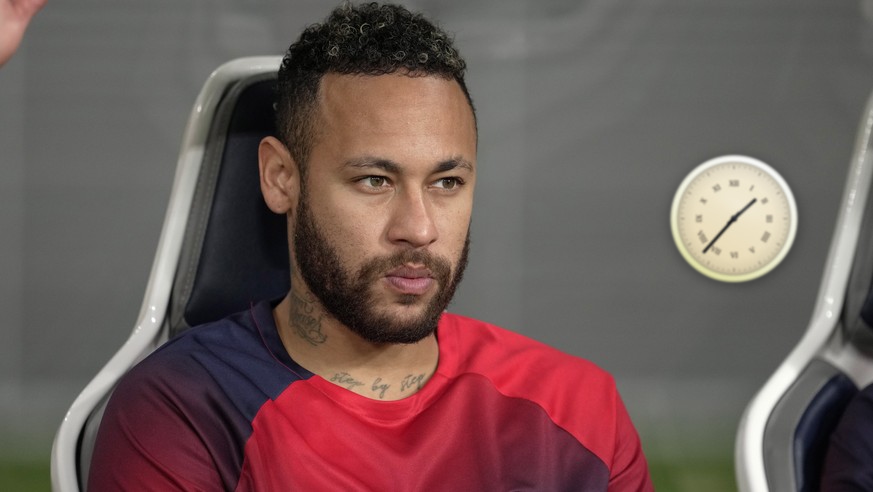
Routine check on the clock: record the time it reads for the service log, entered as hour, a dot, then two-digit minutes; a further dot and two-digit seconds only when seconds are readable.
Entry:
1.37
